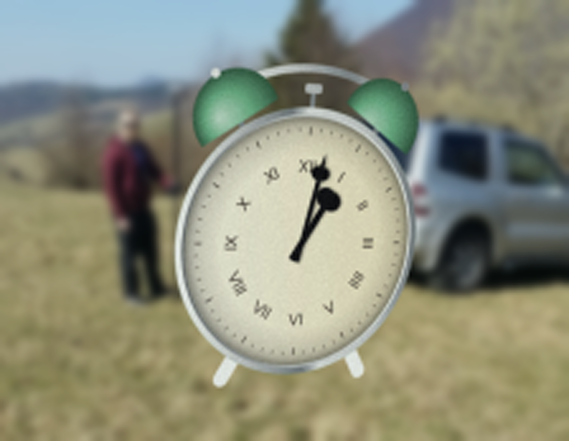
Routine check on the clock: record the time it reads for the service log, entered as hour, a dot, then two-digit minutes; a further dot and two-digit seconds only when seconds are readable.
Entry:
1.02
